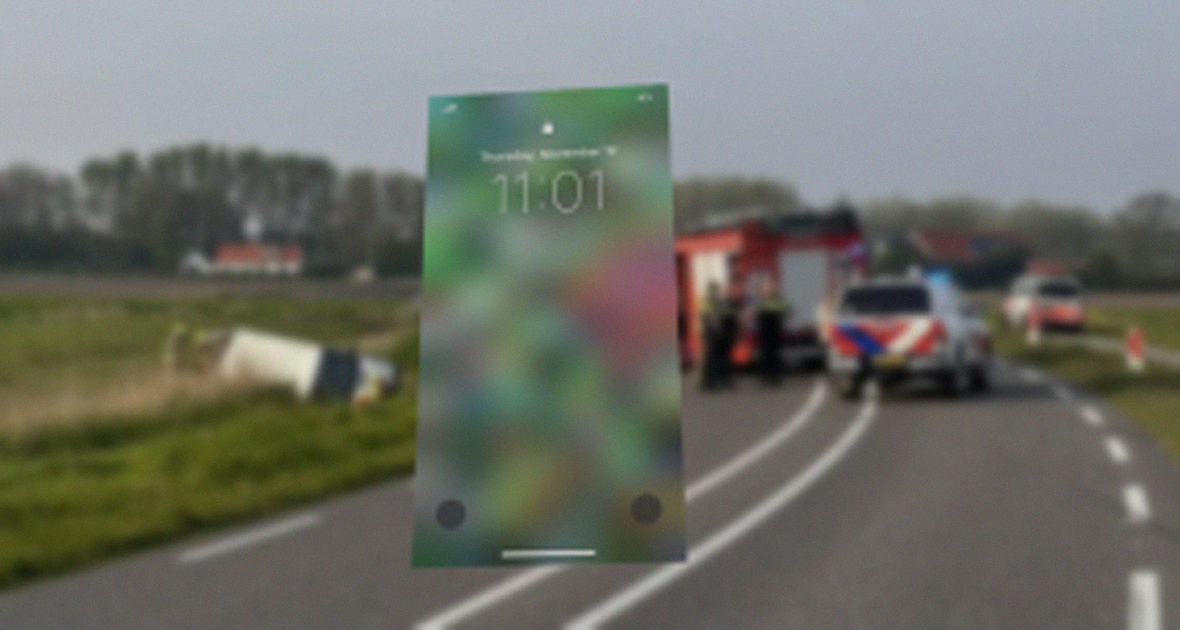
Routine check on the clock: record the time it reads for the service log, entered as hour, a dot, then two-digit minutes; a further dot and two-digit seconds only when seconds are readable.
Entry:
11.01
